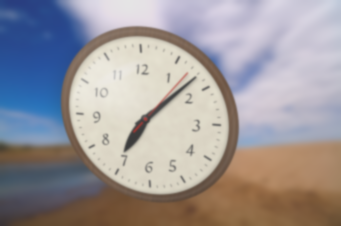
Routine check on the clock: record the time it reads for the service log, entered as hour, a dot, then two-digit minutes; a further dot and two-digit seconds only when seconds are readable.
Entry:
7.08.07
